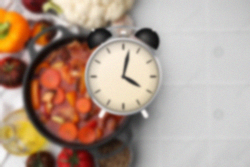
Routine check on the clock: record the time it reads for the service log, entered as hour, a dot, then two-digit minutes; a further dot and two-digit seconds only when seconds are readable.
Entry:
4.02
